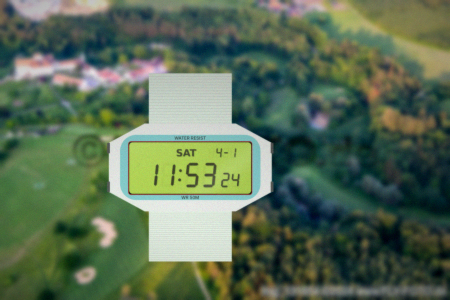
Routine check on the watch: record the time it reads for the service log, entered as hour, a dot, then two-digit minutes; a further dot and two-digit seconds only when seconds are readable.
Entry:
11.53.24
